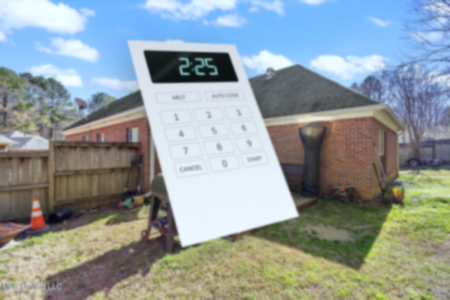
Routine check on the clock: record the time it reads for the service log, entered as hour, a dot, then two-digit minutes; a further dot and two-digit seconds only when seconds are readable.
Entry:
2.25
